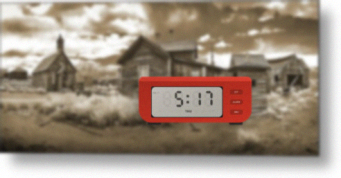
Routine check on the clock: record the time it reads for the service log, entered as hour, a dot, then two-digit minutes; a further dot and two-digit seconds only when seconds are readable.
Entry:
5.17
